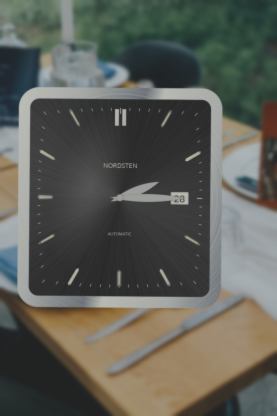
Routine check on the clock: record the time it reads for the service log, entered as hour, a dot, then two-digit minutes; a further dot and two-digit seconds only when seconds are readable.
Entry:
2.15
